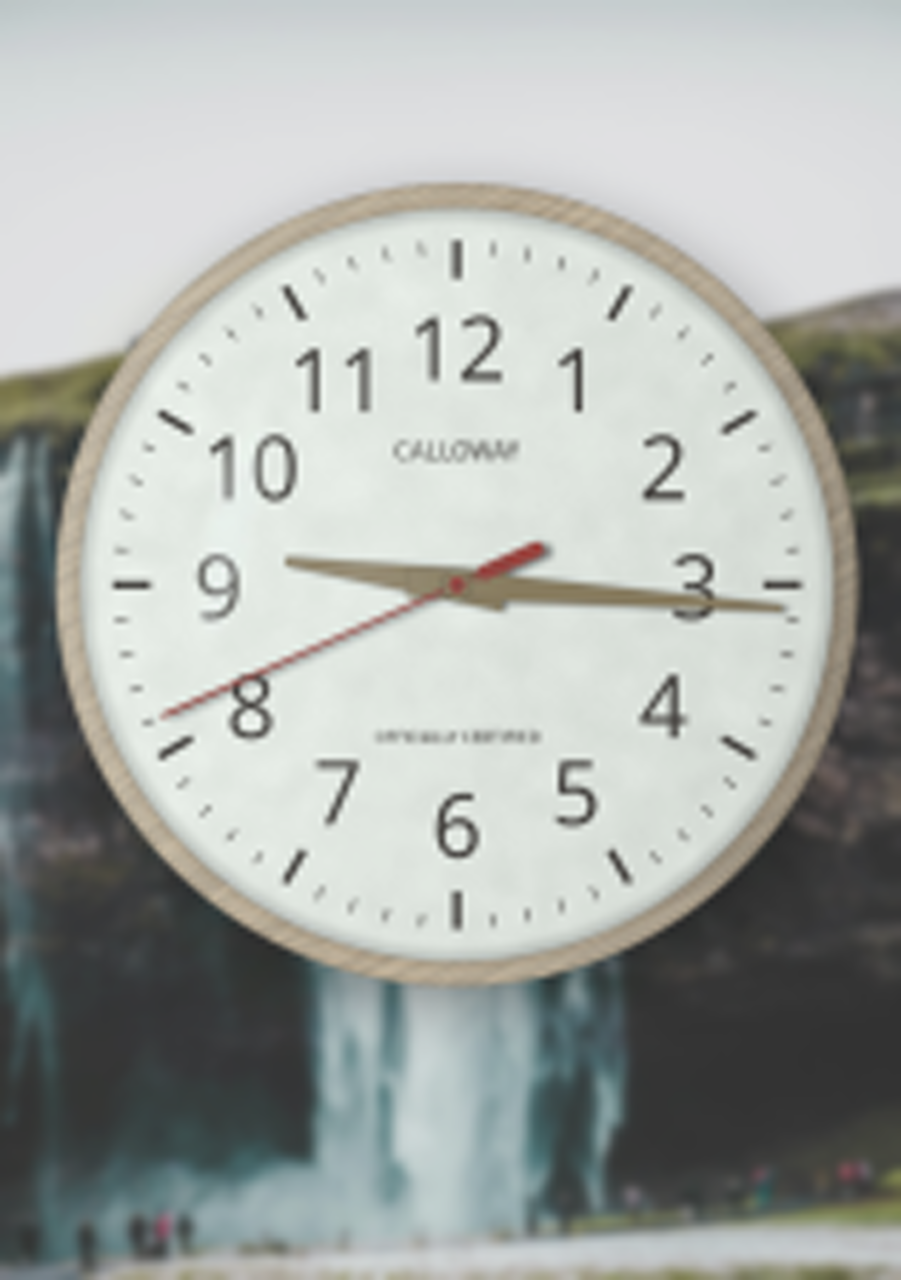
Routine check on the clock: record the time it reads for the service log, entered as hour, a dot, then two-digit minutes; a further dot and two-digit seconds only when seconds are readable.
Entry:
9.15.41
